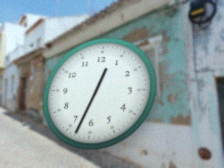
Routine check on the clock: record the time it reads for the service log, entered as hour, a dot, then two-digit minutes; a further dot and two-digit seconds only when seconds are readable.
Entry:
12.33
